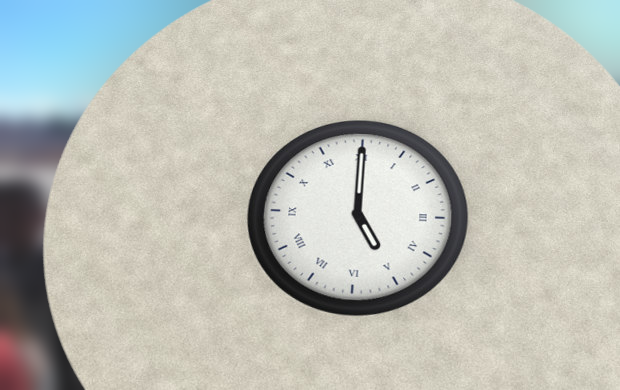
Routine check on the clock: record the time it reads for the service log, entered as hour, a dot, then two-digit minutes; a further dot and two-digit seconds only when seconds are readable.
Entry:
5.00
